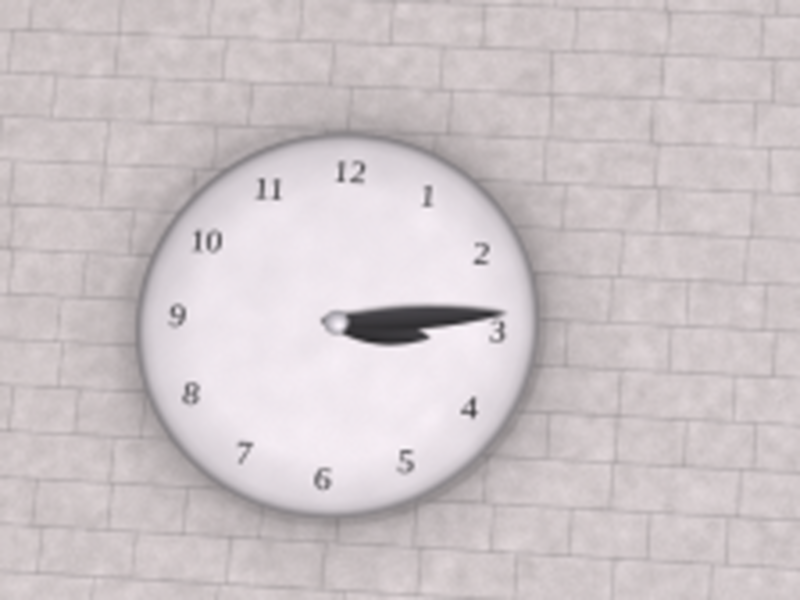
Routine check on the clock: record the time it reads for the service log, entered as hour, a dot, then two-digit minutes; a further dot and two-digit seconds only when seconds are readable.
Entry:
3.14
